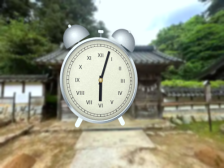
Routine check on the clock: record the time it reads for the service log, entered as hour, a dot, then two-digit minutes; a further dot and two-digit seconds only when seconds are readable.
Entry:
6.03
